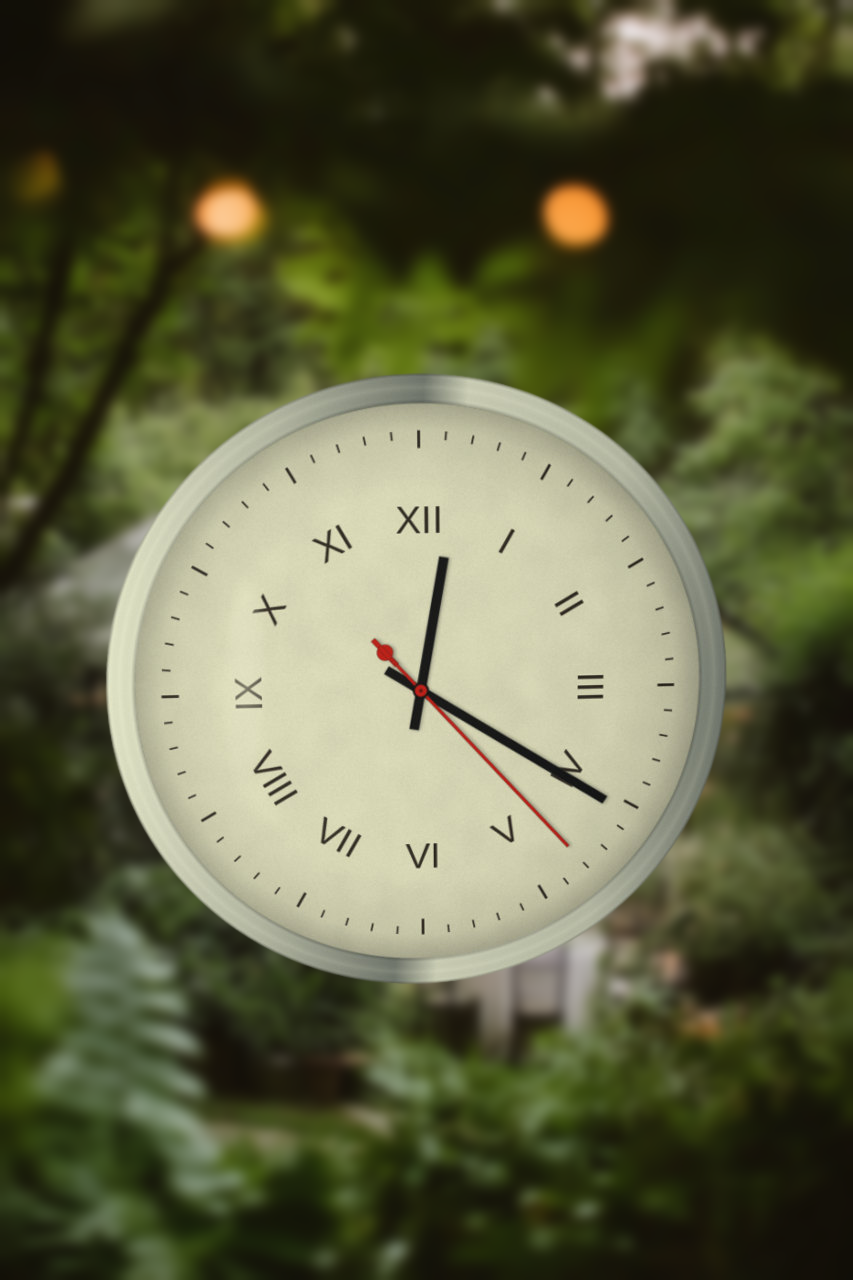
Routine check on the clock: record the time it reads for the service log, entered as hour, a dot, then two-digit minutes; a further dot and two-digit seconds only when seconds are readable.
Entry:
12.20.23
